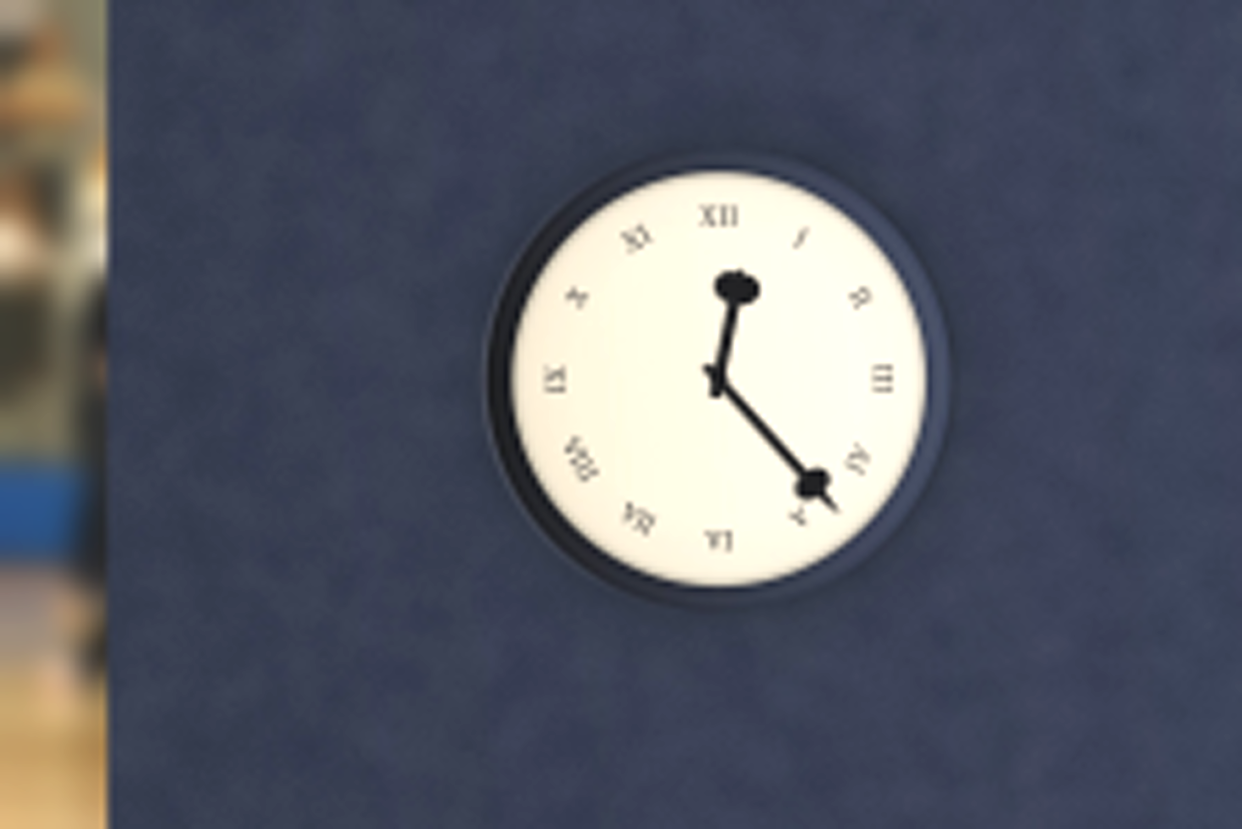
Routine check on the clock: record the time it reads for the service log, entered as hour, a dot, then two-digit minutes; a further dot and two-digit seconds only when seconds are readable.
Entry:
12.23
